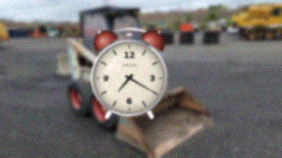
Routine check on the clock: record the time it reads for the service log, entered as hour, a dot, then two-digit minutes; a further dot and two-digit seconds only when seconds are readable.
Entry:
7.20
